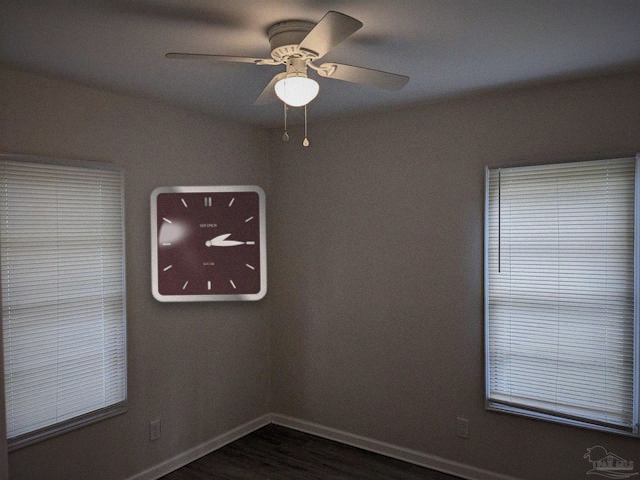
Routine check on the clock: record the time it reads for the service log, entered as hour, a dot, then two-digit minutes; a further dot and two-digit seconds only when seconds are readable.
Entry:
2.15
